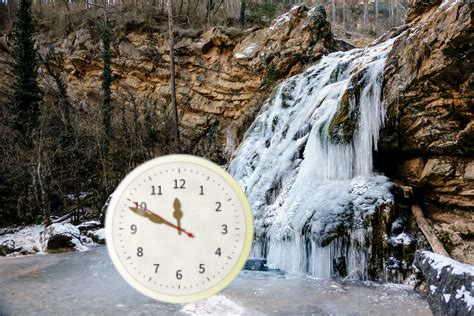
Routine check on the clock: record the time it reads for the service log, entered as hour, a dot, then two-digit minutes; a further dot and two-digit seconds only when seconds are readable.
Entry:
11.48.50
